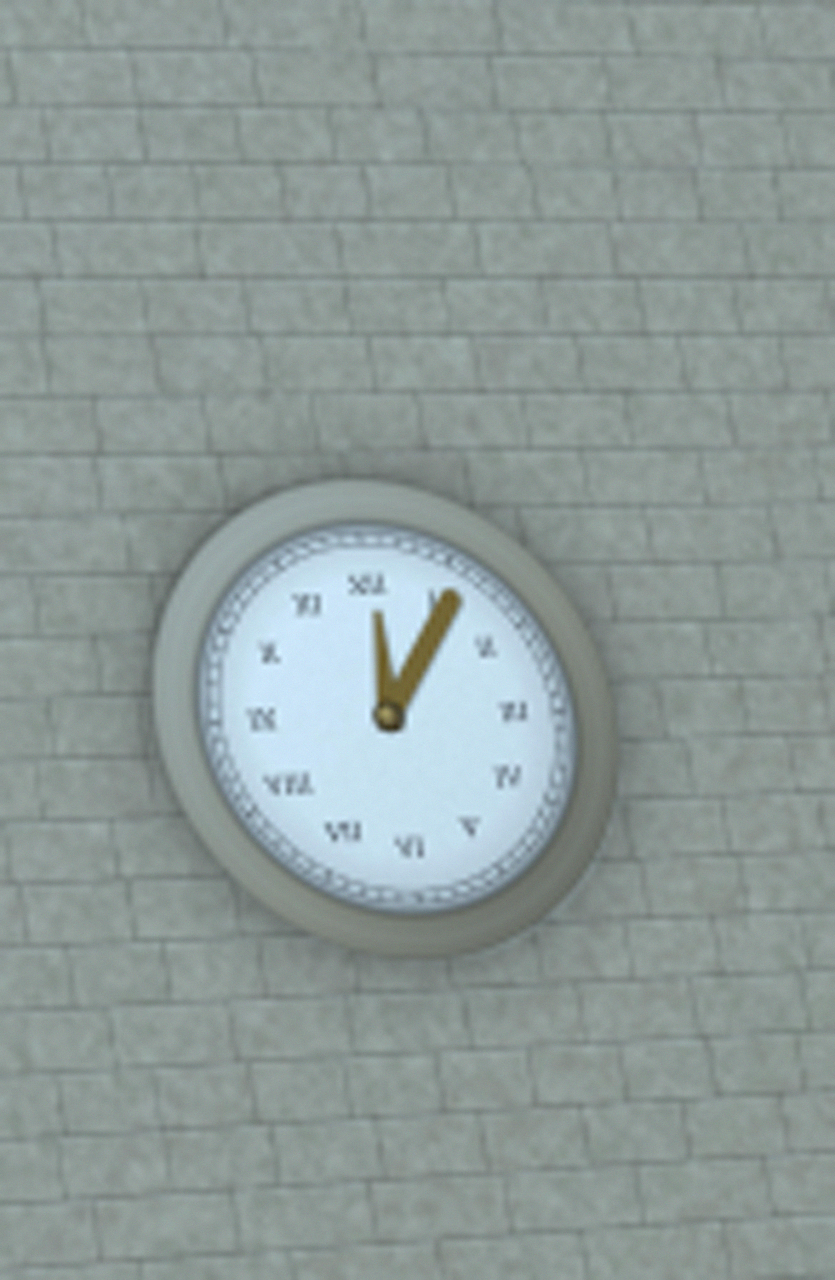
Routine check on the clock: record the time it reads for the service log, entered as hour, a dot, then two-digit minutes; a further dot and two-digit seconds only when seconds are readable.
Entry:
12.06
